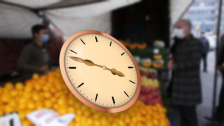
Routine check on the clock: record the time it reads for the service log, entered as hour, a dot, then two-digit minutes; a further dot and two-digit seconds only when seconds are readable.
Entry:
3.48
